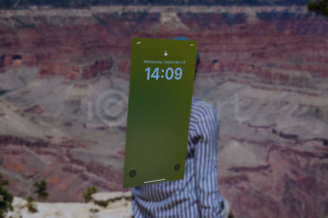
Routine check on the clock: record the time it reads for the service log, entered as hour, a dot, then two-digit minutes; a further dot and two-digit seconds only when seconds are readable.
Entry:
14.09
